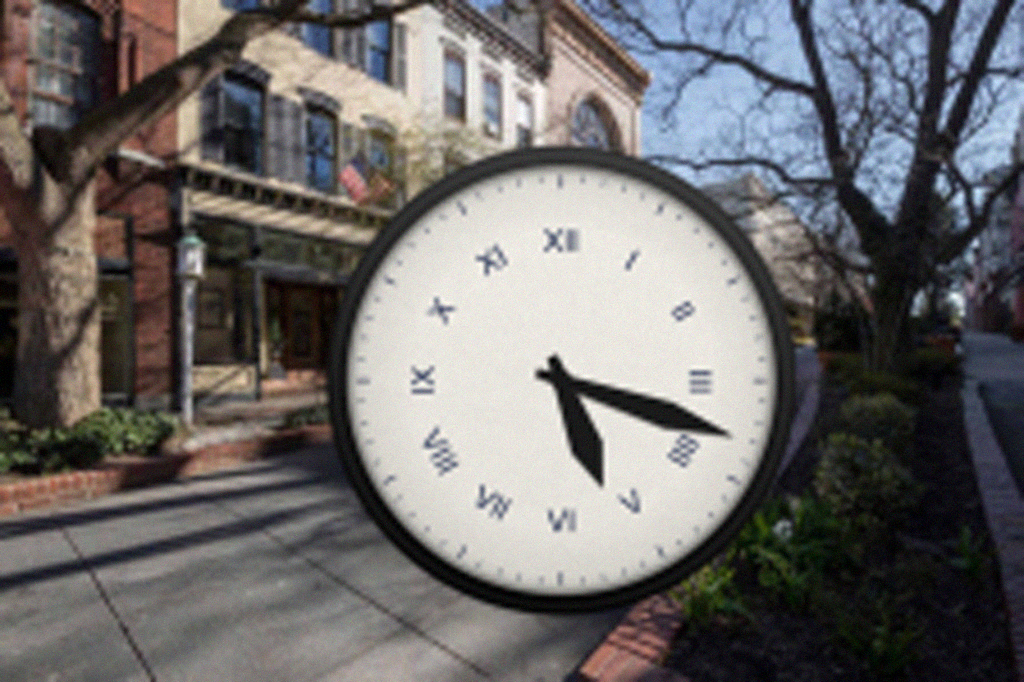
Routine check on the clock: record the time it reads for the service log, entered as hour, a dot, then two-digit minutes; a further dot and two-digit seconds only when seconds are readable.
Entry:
5.18
